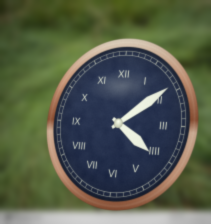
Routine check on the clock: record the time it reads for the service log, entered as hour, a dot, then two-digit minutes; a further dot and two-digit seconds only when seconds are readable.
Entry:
4.09
